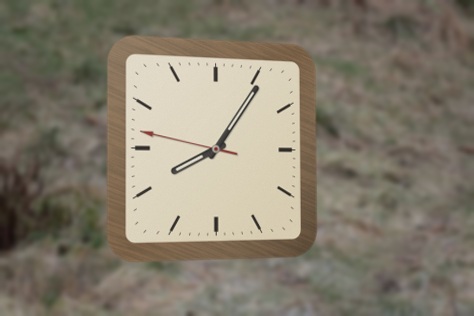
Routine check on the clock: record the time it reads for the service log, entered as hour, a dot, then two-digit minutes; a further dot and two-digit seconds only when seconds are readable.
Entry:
8.05.47
